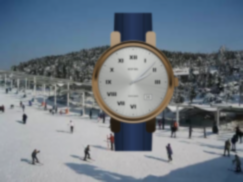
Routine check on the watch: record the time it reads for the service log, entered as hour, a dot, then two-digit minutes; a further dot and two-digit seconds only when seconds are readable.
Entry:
2.08
